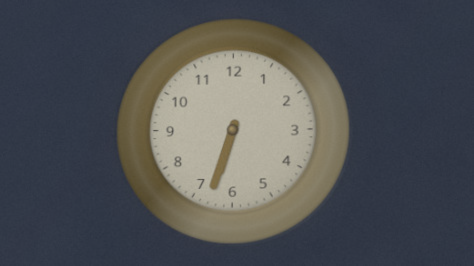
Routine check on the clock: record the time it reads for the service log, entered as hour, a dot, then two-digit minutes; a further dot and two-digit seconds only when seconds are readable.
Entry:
6.33
